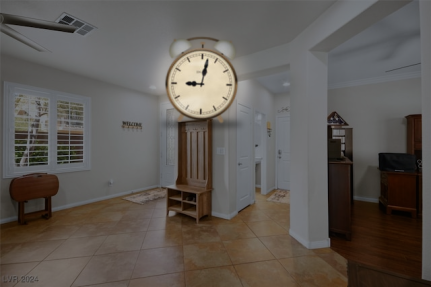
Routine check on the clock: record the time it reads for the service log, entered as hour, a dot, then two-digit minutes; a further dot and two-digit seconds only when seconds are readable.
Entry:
9.02
